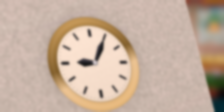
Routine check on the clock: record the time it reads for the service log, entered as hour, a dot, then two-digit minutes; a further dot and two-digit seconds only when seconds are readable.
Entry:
9.05
